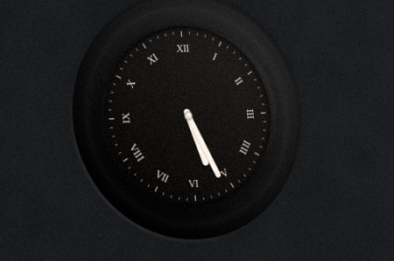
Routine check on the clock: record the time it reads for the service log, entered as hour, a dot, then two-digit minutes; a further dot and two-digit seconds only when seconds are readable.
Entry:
5.26
